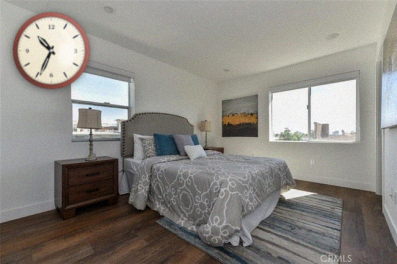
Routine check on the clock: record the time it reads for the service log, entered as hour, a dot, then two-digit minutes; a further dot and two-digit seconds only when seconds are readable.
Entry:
10.34
